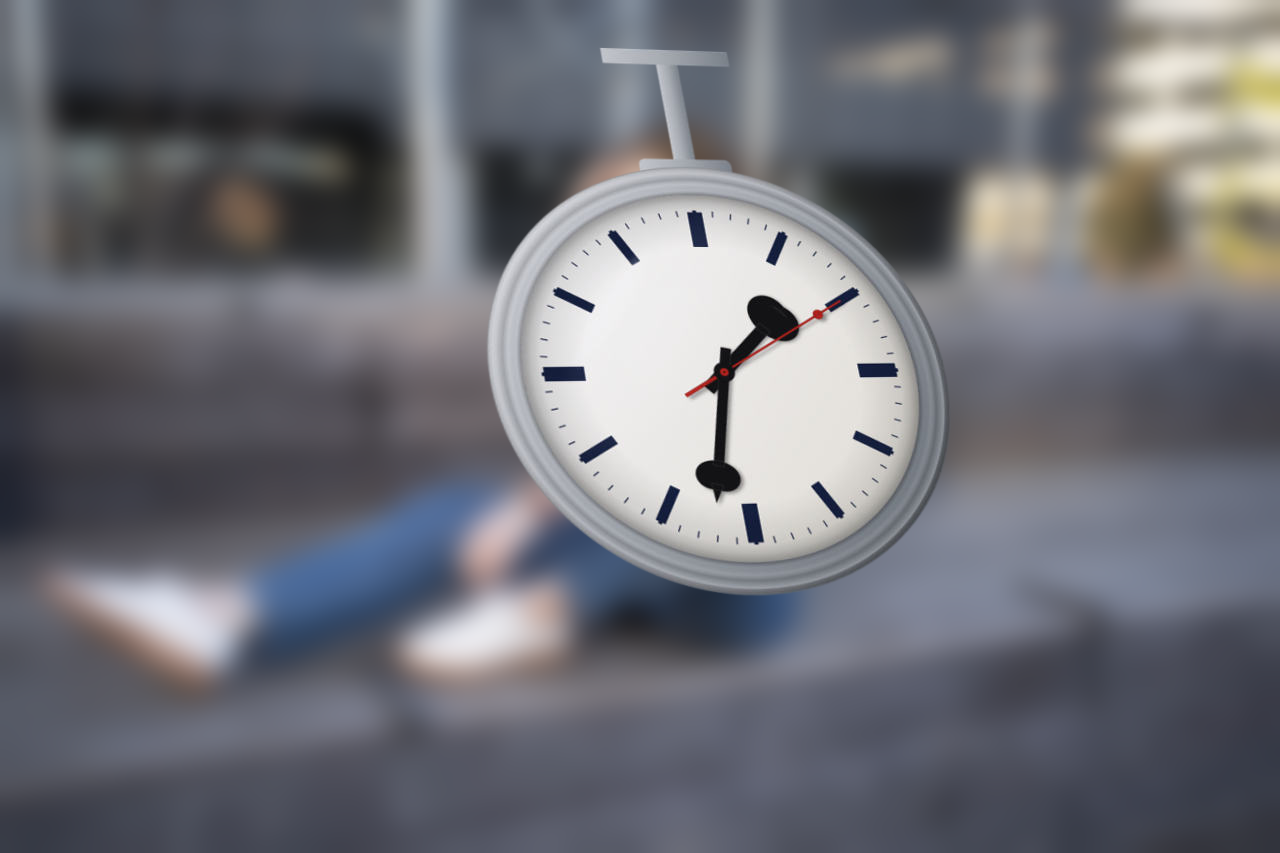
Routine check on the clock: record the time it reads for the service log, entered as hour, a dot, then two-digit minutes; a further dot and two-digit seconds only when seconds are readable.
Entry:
1.32.10
